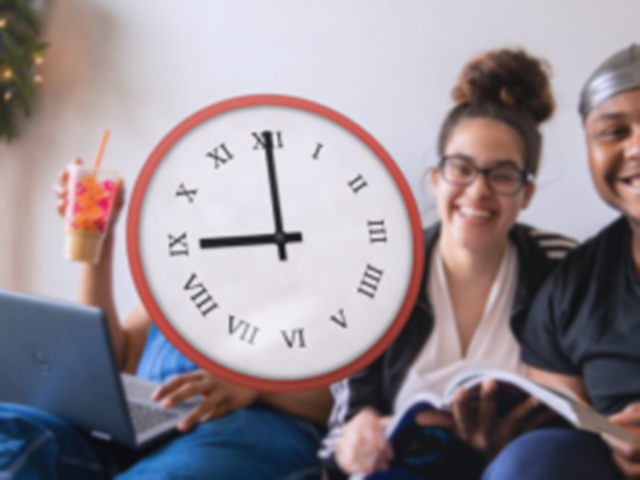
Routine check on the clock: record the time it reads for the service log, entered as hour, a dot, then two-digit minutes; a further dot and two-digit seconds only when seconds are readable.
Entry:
9.00
